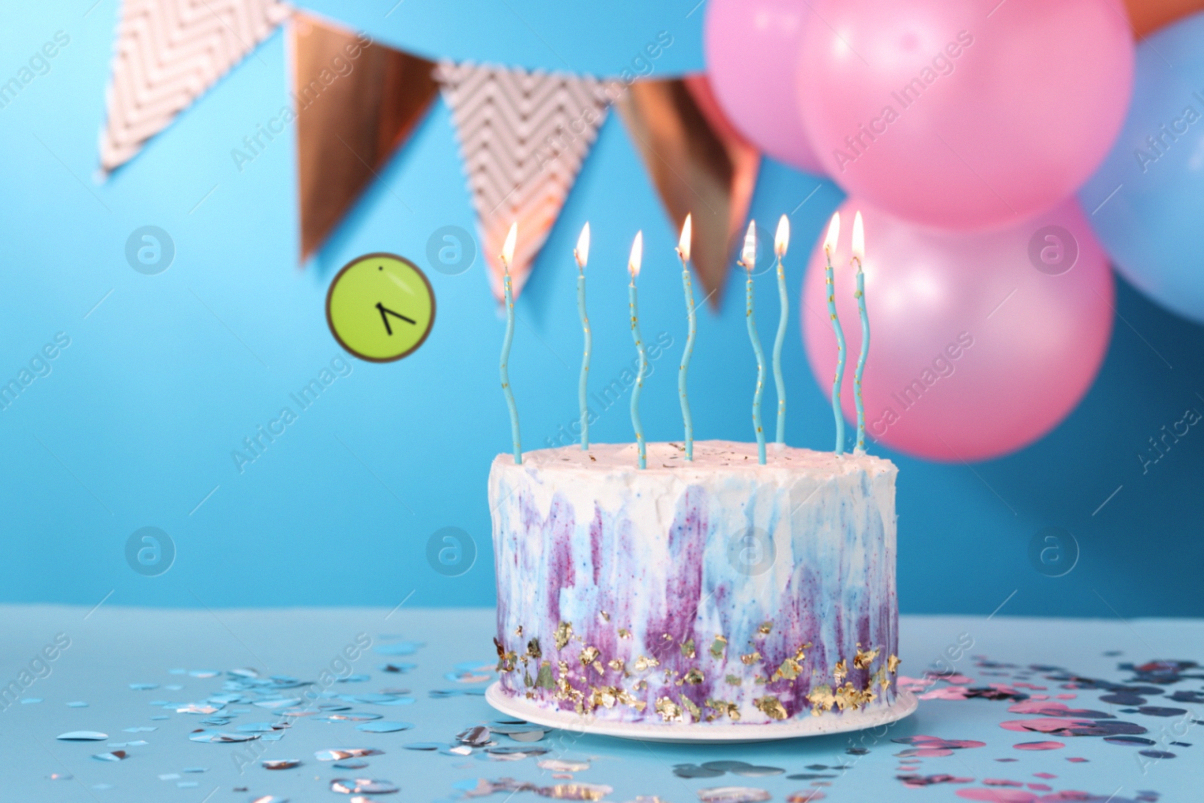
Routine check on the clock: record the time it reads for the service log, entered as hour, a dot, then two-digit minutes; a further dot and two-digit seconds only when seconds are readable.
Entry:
5.19
